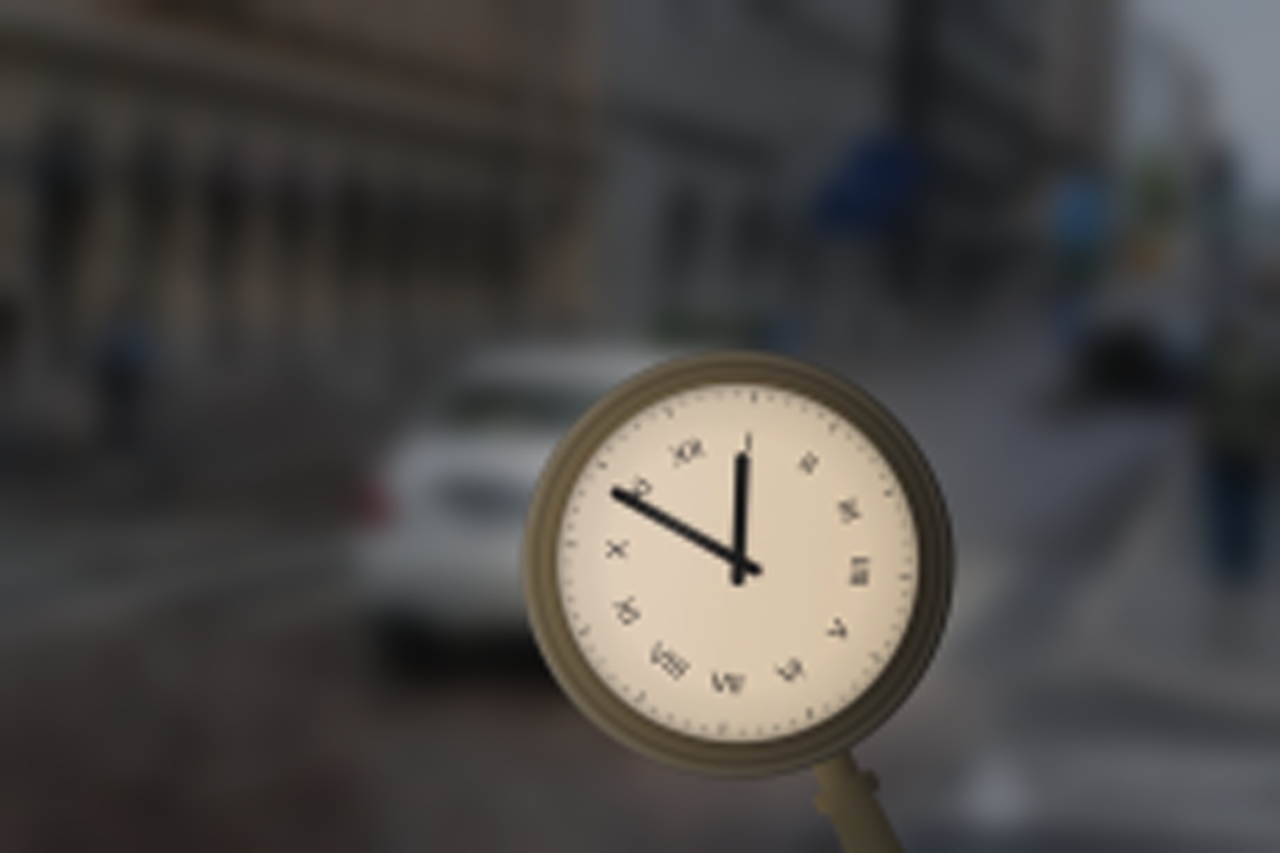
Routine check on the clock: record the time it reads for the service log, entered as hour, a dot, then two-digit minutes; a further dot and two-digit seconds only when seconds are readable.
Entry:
12.54
